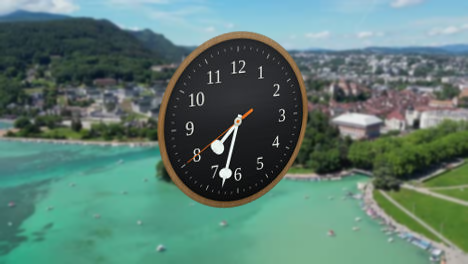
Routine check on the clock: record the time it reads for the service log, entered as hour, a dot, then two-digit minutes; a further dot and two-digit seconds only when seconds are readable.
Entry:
7.32.40
